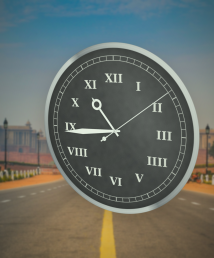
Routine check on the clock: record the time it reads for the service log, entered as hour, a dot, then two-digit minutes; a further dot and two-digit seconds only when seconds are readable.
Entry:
10.44.09
